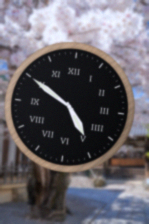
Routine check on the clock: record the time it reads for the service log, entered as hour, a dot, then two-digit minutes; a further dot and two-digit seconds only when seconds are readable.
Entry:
4.50
